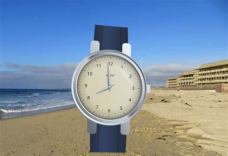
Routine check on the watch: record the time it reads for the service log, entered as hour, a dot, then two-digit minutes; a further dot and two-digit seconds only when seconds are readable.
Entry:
7.59
